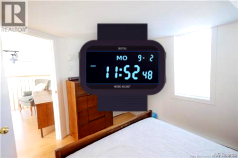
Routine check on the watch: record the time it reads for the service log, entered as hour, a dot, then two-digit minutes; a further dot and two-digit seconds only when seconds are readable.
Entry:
11.52.48
